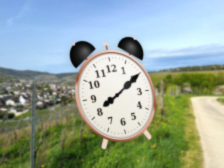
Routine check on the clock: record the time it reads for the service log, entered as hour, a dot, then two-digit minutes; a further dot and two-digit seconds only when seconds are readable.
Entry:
8.10
